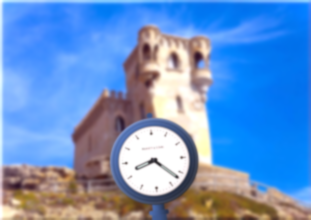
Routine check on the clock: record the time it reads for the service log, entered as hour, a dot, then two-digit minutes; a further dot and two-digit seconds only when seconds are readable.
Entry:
8.22
